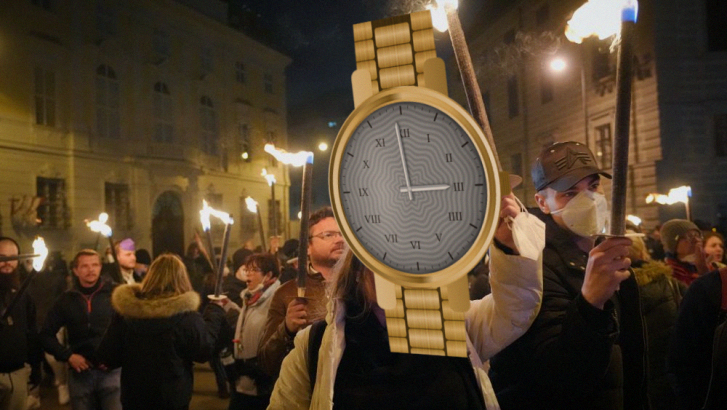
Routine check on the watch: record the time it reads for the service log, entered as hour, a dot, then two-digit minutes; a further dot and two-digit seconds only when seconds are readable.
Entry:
2.59
